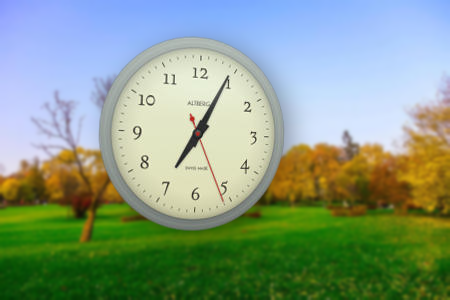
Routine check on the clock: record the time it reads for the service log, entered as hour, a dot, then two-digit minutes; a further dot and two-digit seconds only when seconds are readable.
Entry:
7.04.26
